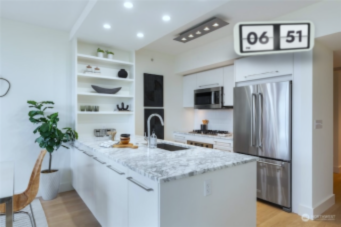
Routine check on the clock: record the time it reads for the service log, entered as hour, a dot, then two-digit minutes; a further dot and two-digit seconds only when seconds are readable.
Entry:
6.51
